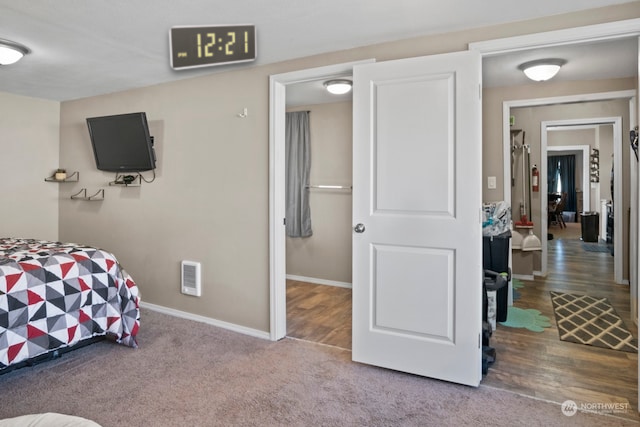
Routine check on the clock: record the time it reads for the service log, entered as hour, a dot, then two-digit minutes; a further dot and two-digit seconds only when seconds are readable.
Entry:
12.21
